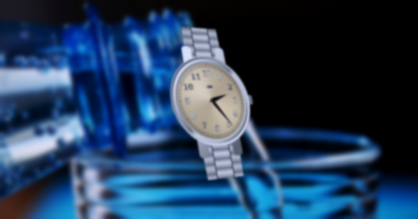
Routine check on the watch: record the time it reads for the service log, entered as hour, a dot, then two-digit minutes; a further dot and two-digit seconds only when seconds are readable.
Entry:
2.24
